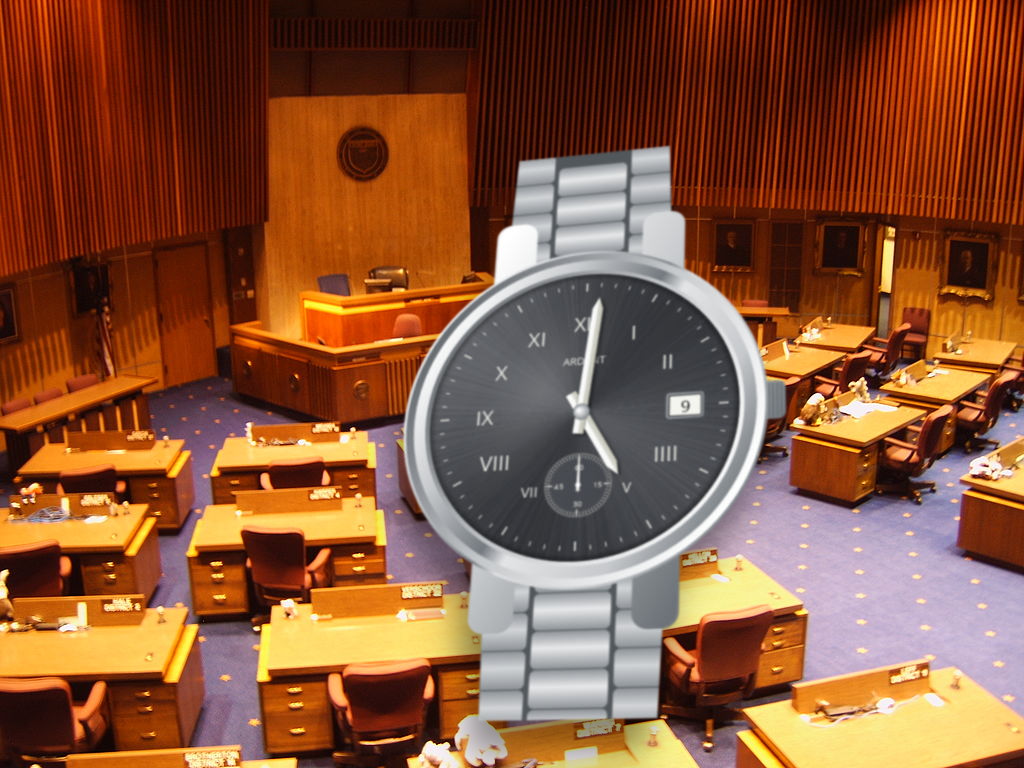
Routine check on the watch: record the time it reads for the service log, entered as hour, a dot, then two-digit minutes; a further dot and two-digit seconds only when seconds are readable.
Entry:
5.01
